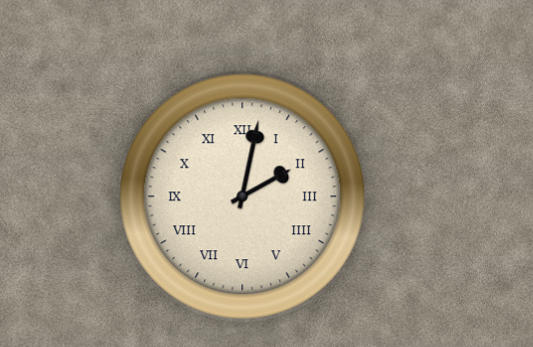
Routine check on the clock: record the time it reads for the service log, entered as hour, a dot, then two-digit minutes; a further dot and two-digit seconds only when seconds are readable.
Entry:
2.02
